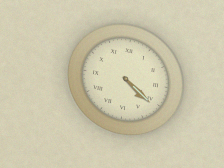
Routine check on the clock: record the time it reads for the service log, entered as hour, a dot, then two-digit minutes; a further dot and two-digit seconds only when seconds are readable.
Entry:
4.21
